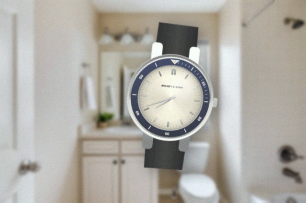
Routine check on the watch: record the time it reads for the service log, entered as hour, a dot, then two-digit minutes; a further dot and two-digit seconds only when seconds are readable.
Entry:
7.41
